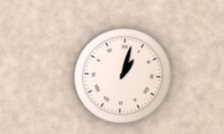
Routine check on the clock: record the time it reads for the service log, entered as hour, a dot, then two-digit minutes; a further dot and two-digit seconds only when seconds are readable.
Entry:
1.02
